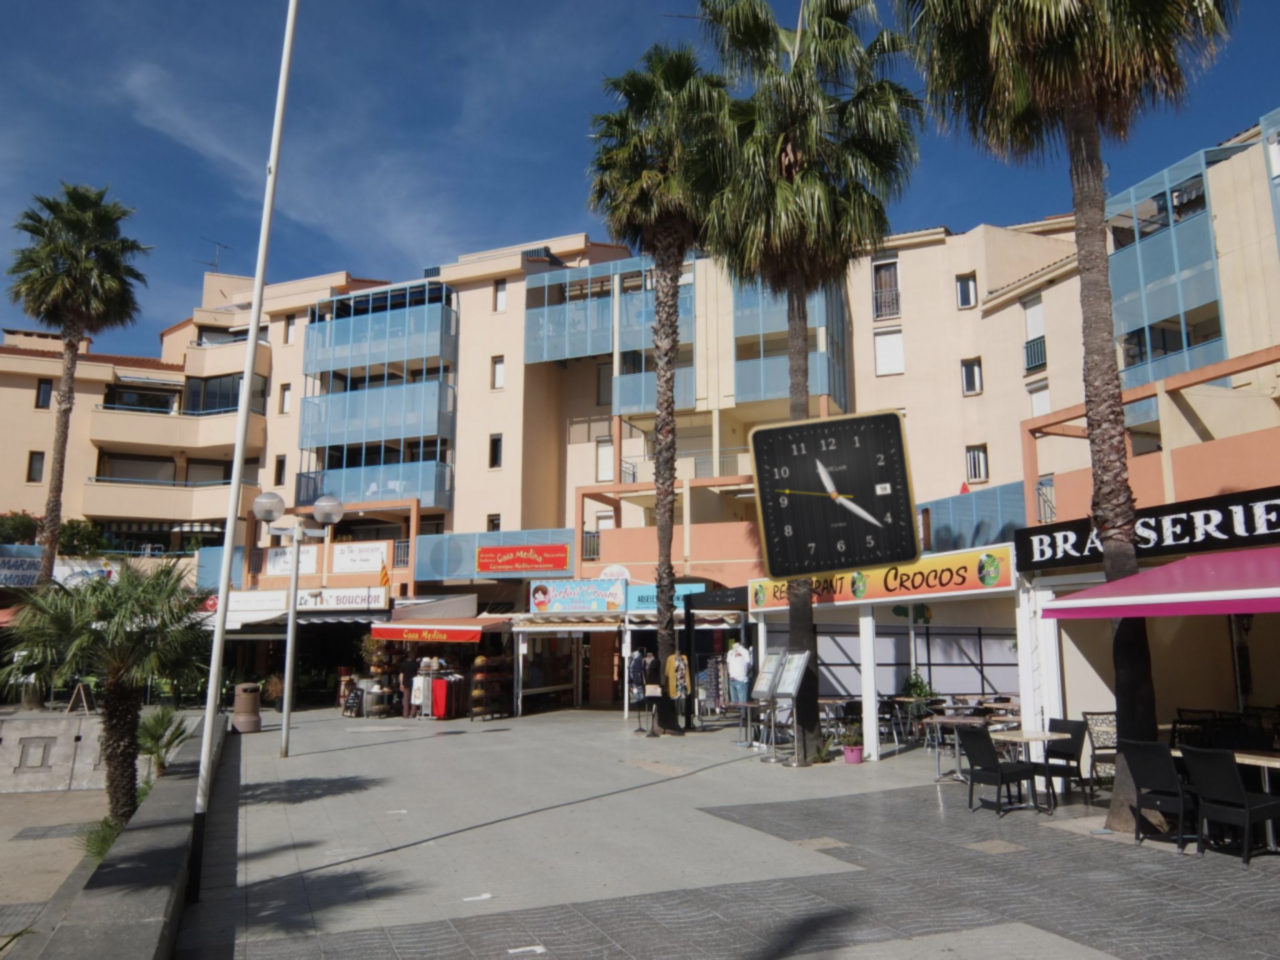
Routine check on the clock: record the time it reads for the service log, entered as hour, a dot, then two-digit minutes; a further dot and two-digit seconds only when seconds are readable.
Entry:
11.21.47
